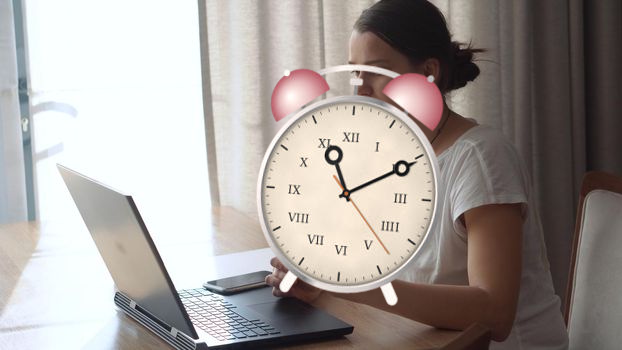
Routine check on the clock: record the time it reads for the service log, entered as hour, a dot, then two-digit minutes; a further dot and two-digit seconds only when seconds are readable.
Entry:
11.10.23
